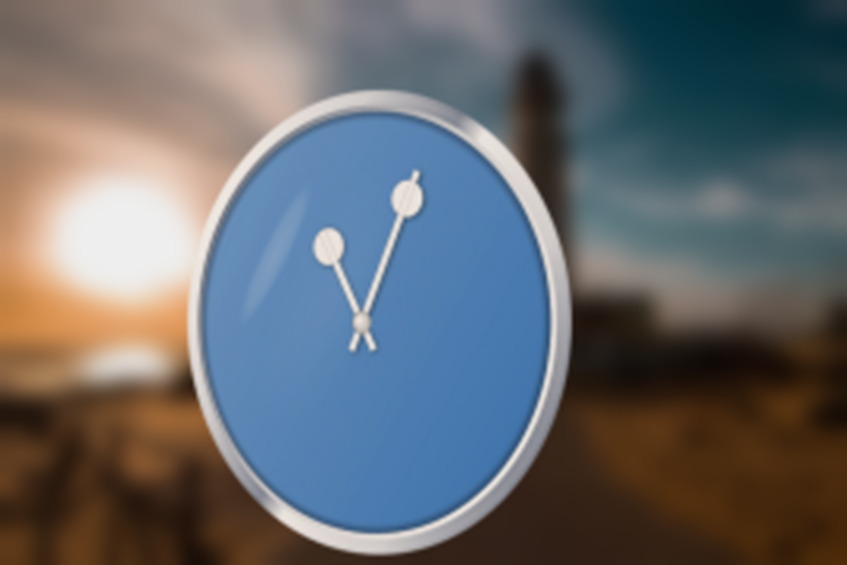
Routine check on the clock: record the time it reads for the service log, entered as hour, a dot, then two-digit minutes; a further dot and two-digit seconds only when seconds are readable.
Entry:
11.04
